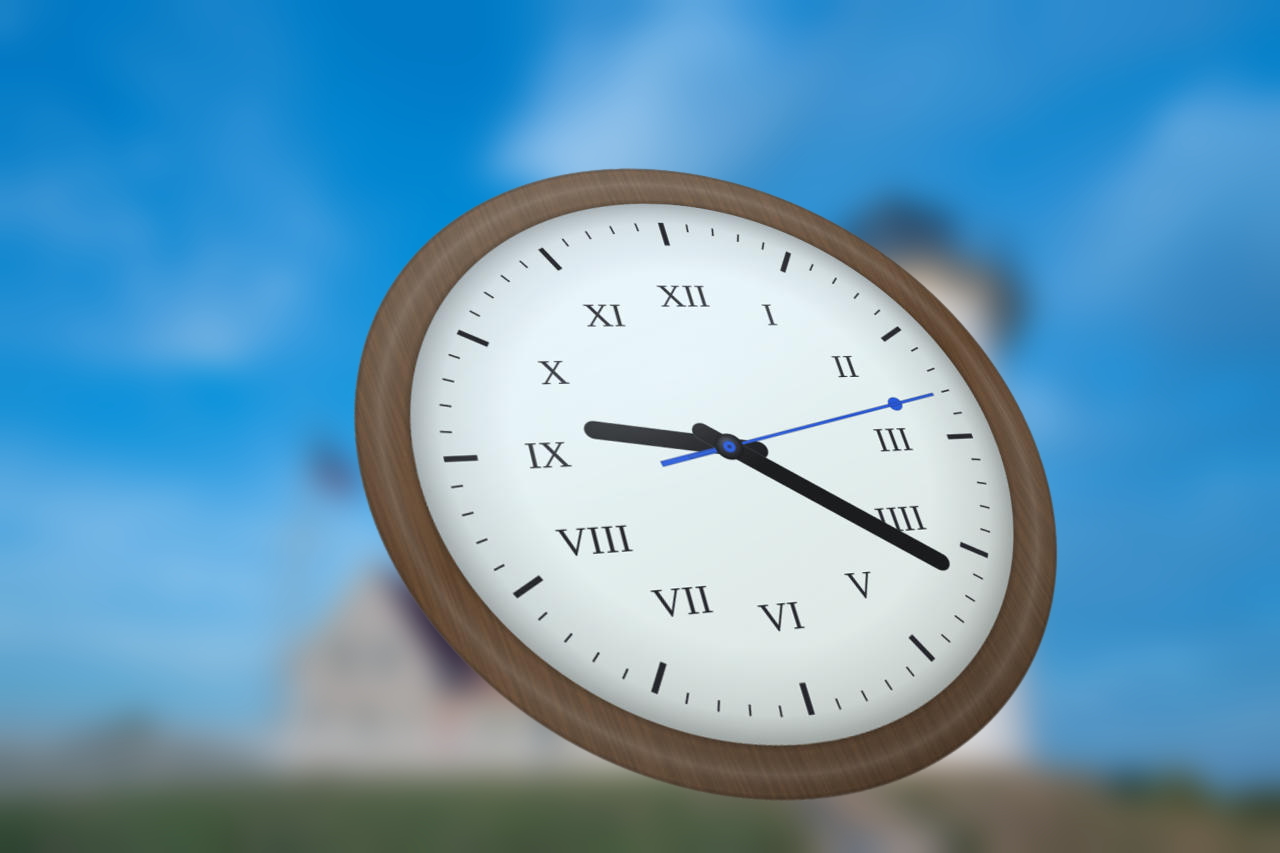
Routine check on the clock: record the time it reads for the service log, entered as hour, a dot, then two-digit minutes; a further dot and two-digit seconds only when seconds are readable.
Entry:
9.21.13
